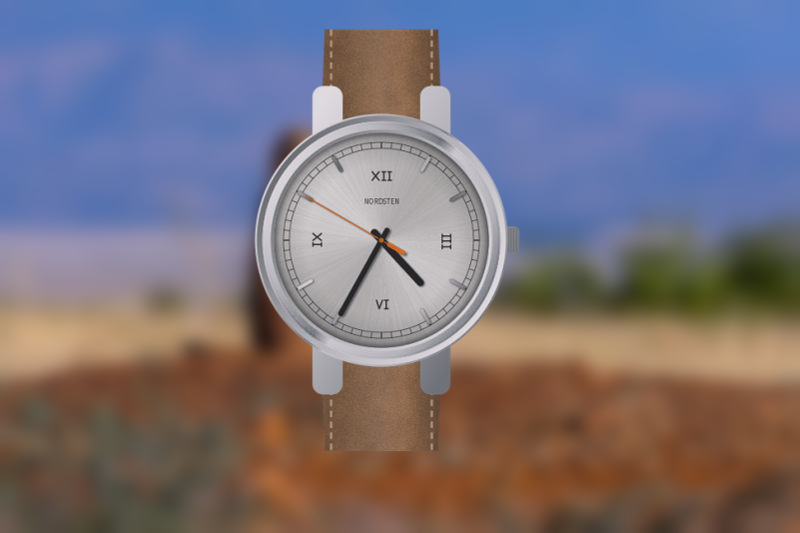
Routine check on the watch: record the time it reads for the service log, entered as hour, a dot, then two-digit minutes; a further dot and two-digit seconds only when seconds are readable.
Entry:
4.34.50
